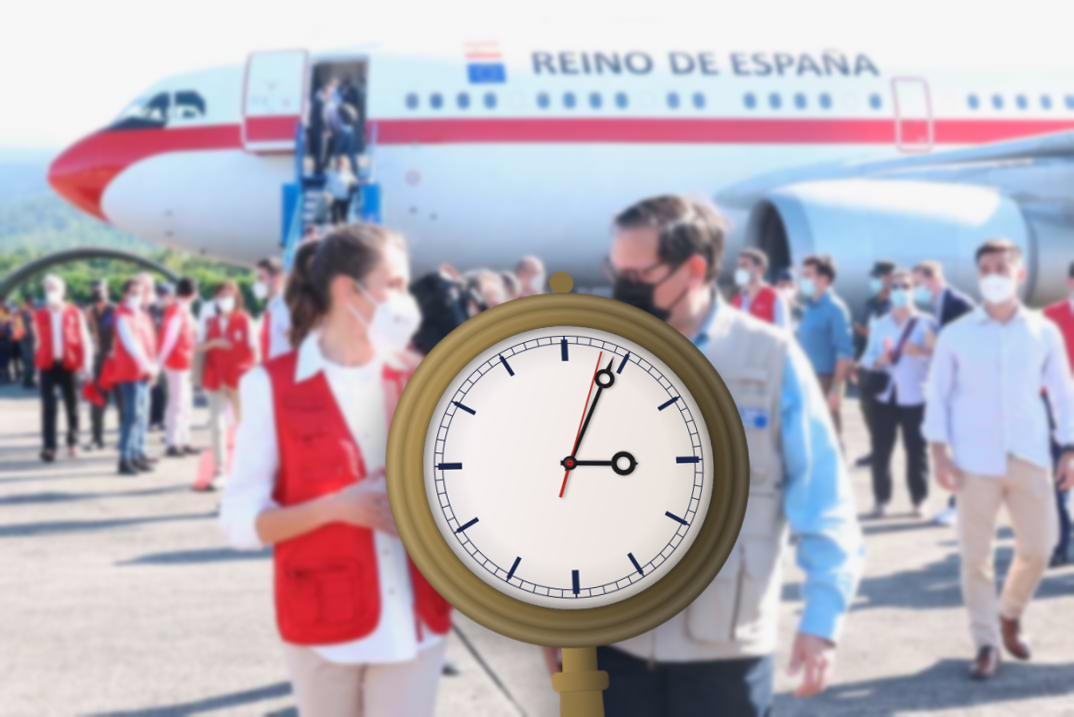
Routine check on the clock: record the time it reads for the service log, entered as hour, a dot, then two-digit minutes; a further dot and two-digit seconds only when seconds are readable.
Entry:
3.04.03
